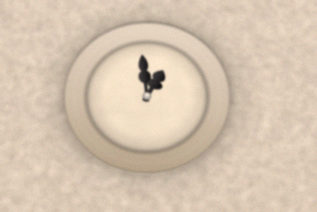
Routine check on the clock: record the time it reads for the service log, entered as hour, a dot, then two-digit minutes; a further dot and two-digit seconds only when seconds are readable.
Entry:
12.59
